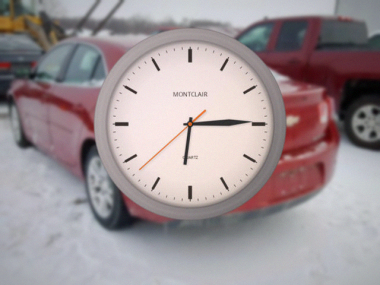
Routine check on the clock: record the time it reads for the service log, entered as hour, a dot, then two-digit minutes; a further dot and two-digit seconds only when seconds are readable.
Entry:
6.14.38
